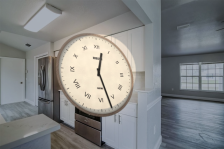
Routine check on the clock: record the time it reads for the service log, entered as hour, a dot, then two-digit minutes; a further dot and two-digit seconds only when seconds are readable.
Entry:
12.27
